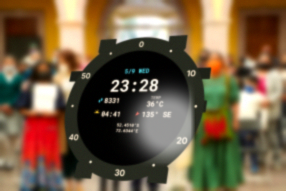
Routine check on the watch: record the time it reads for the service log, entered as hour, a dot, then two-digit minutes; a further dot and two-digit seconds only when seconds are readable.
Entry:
23.28
